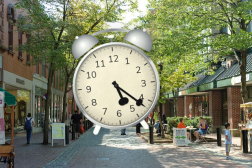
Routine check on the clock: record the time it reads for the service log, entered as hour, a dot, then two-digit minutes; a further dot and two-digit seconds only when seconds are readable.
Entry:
5.22
